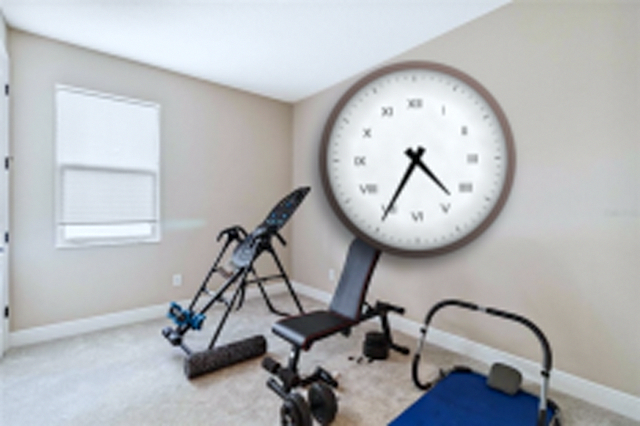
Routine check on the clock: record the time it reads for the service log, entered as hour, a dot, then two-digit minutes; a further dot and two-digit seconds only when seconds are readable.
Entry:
4.35
